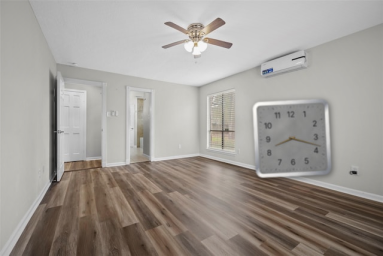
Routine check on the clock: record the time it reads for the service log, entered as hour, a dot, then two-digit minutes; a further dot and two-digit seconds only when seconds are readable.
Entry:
8.18
